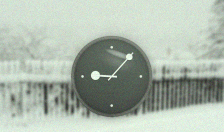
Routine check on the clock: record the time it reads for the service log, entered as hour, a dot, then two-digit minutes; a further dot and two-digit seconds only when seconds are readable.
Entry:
9.07
